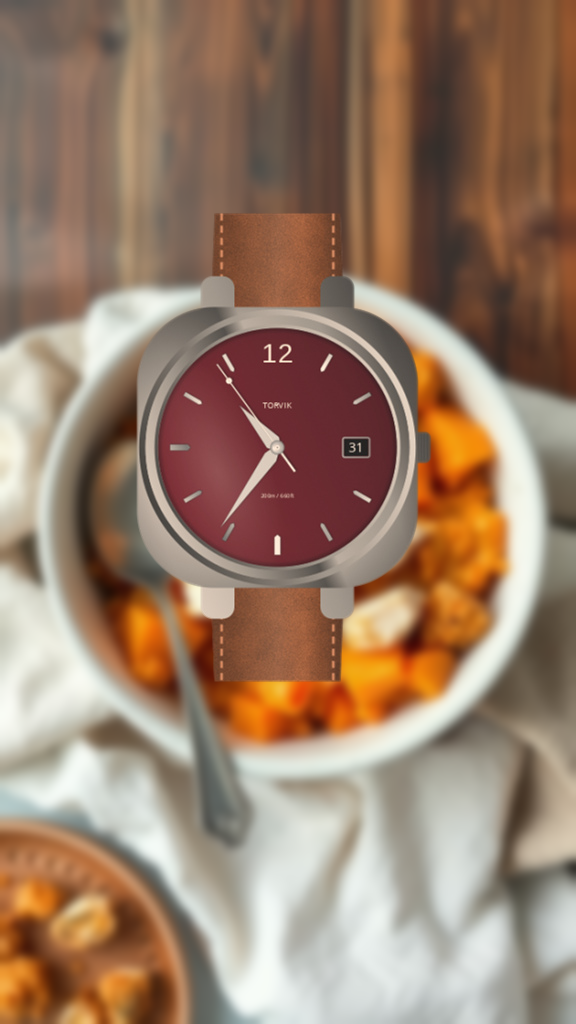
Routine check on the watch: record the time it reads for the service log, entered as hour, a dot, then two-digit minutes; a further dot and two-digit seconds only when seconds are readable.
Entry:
10.35.54
